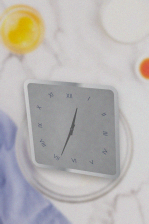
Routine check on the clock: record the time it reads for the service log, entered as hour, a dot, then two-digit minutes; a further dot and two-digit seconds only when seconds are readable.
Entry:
12.34
